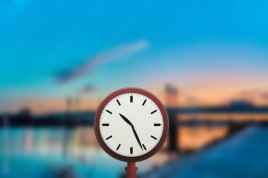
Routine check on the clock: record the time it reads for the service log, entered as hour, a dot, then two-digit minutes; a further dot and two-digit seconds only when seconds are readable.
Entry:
10.26
